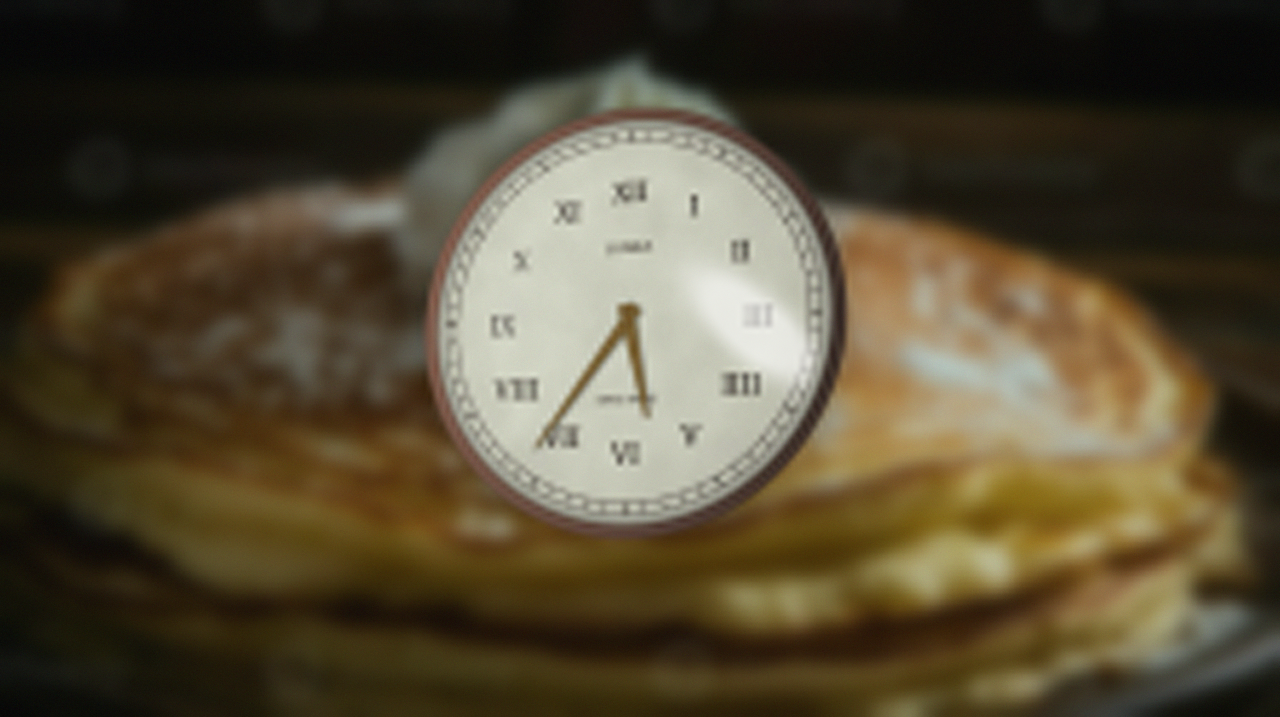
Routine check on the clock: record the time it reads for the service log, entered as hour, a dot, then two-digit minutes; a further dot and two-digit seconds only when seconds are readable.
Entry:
5.36
